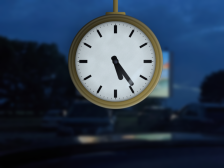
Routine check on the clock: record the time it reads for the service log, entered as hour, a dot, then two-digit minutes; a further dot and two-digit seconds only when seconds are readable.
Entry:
5.24
